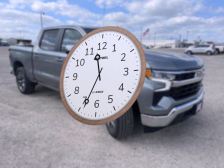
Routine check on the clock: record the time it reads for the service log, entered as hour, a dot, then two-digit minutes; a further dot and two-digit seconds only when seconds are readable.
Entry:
11.34
